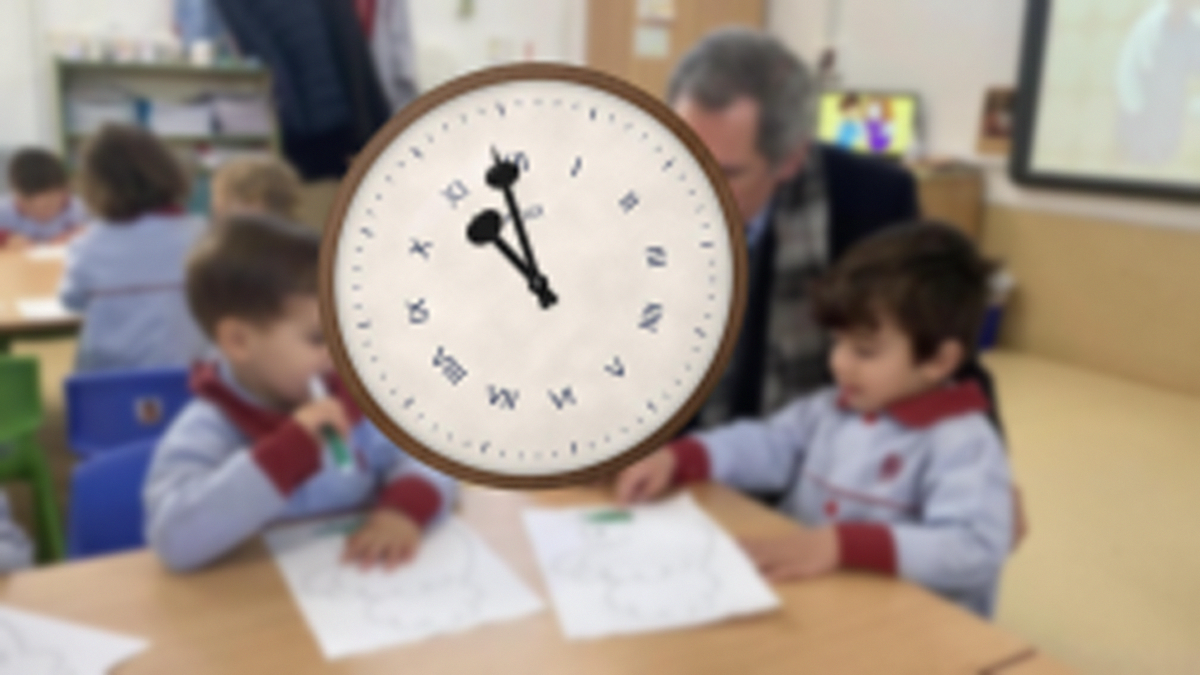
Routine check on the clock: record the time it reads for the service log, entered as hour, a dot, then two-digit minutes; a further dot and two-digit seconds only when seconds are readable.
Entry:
10.59
